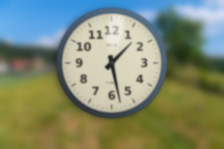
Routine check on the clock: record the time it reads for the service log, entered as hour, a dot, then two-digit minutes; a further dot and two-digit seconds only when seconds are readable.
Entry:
1.28
